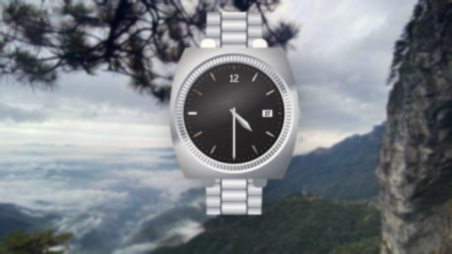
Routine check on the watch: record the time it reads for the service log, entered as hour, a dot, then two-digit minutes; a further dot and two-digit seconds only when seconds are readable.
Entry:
4.30
